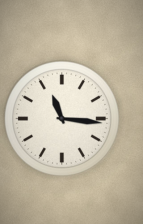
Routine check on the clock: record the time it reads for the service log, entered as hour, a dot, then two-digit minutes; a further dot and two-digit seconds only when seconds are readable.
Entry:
11.16
